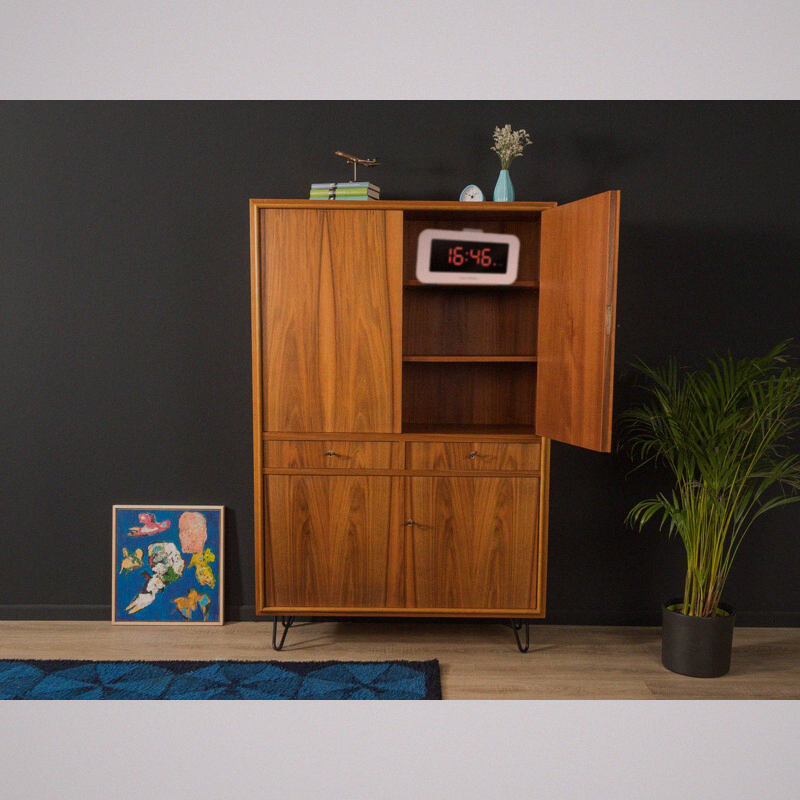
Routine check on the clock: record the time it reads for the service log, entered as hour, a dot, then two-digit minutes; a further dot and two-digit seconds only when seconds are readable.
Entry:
16.46
